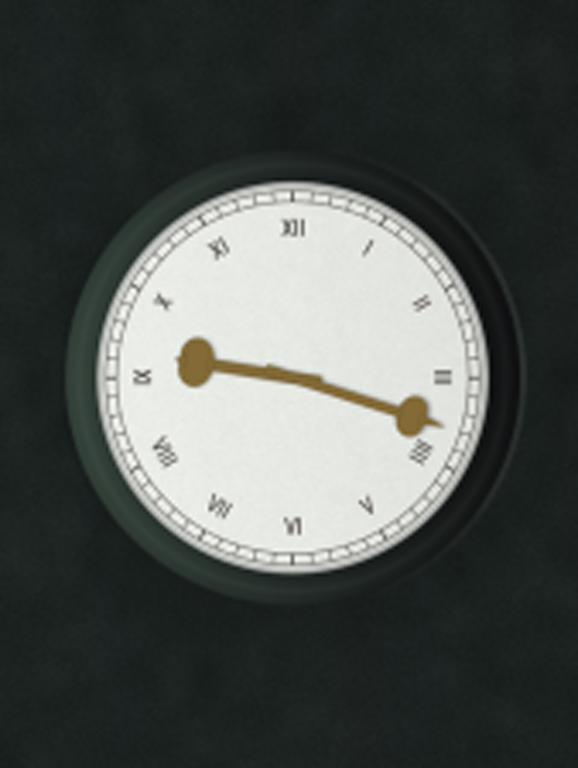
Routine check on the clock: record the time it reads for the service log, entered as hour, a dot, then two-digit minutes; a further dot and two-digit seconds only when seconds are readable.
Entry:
9.18
